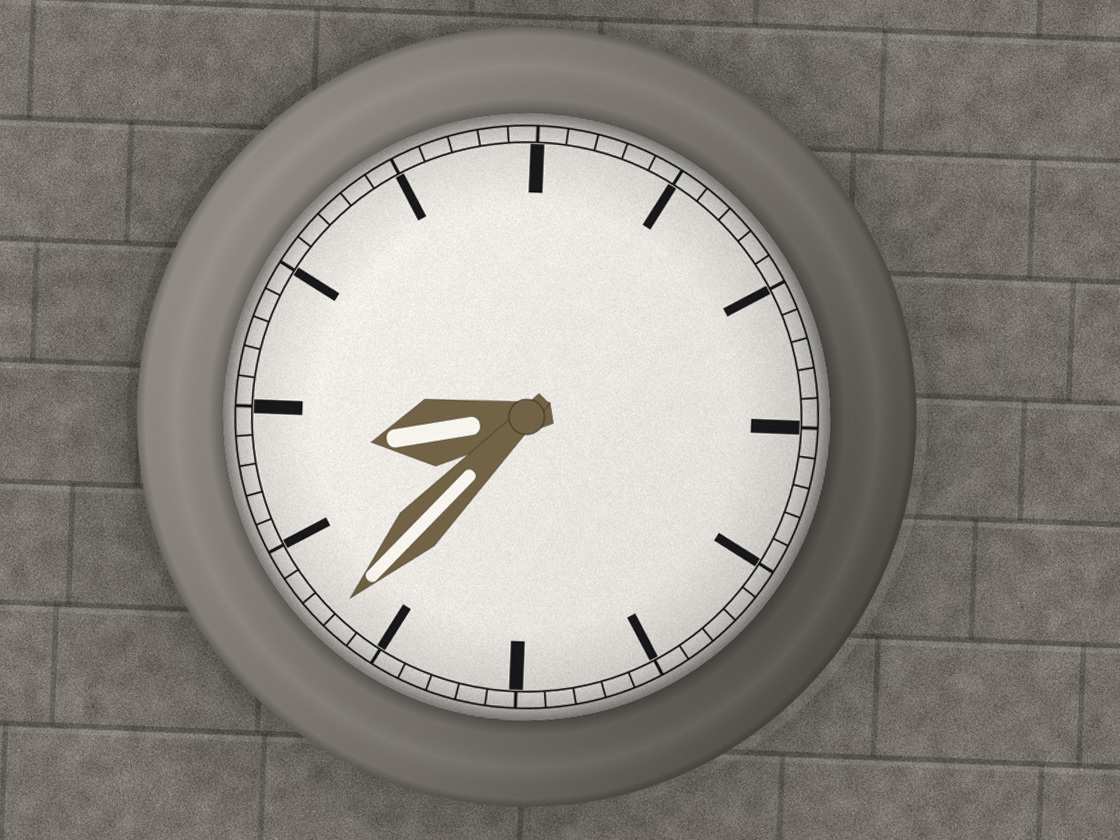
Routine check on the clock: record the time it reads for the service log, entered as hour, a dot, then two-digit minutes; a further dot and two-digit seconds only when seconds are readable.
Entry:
8.37
